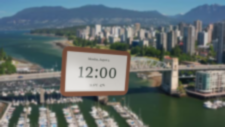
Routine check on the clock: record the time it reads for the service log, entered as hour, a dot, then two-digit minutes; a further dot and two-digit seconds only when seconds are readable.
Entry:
12.00
